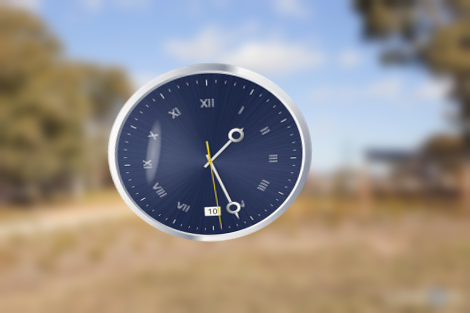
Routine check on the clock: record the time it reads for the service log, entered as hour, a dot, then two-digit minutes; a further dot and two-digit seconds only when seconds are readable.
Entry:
1.26.29
